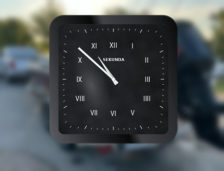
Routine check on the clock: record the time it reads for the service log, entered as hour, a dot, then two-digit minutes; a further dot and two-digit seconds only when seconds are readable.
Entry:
10.52
